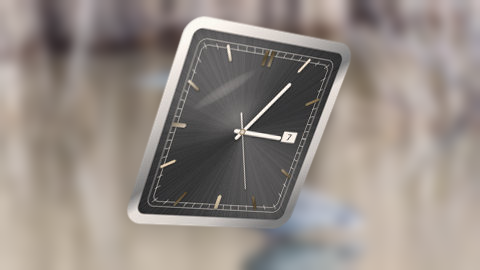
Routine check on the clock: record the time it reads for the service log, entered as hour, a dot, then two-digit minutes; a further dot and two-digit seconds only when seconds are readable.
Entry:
3.05.26
